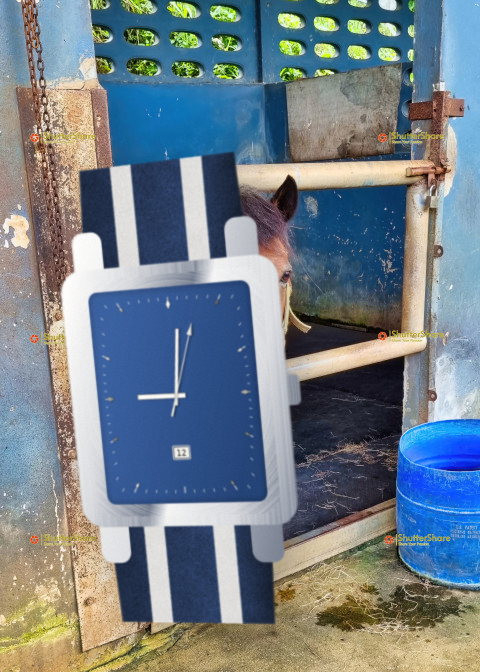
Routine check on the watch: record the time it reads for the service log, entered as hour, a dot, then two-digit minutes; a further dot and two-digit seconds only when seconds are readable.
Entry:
9.01.03
